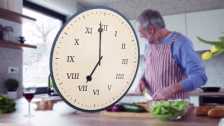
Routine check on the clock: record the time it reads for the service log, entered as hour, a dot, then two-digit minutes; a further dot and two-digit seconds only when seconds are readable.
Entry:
6.59
